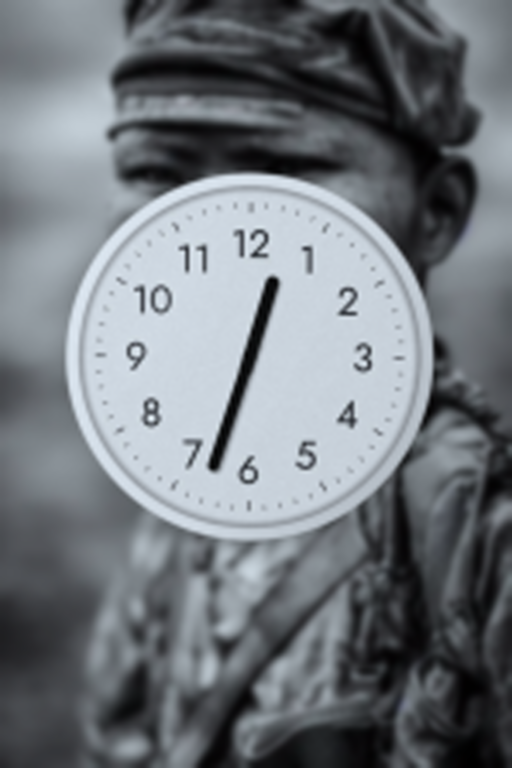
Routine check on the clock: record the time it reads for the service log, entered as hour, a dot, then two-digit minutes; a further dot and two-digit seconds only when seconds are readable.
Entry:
12.33
